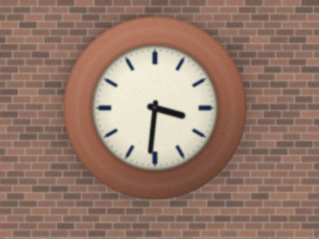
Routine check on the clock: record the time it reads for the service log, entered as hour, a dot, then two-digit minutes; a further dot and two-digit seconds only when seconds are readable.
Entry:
3.31
